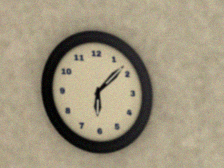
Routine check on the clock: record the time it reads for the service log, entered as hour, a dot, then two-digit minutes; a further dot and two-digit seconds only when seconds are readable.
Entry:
6.08
